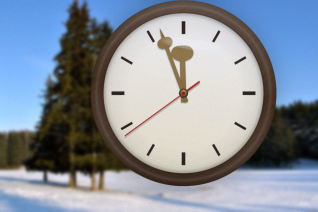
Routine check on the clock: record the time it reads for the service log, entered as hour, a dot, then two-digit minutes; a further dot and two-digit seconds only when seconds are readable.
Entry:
11.56.39
